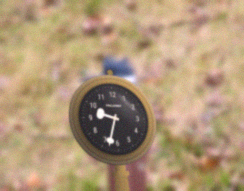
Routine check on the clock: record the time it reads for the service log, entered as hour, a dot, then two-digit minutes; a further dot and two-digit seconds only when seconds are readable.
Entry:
9.33
